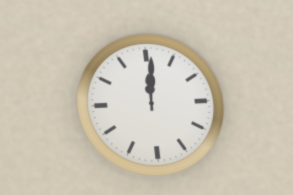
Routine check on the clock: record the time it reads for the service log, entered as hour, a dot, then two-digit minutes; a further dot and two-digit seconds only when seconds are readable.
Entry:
12.01
